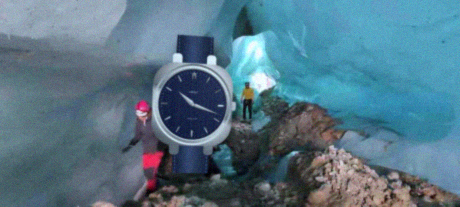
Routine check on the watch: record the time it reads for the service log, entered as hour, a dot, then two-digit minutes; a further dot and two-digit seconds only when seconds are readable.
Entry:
10.18
